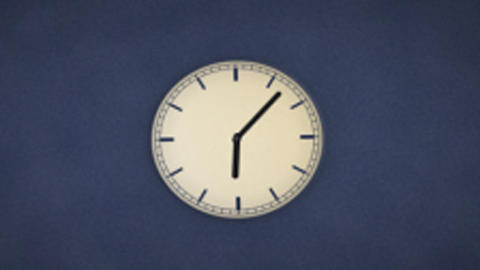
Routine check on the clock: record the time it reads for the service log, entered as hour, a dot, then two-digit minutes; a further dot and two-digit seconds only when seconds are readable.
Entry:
6.07
